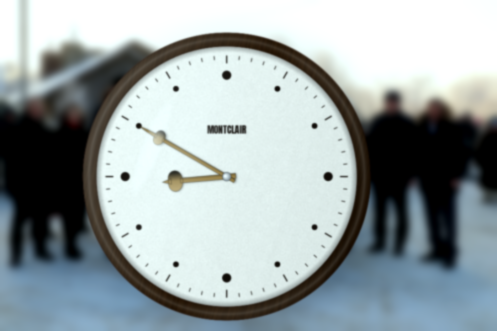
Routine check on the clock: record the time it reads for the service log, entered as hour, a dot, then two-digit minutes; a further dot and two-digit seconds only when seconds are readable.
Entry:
8.50
